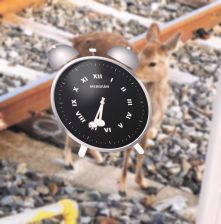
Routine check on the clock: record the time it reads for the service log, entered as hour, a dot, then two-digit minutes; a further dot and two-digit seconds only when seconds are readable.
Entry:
6.35
